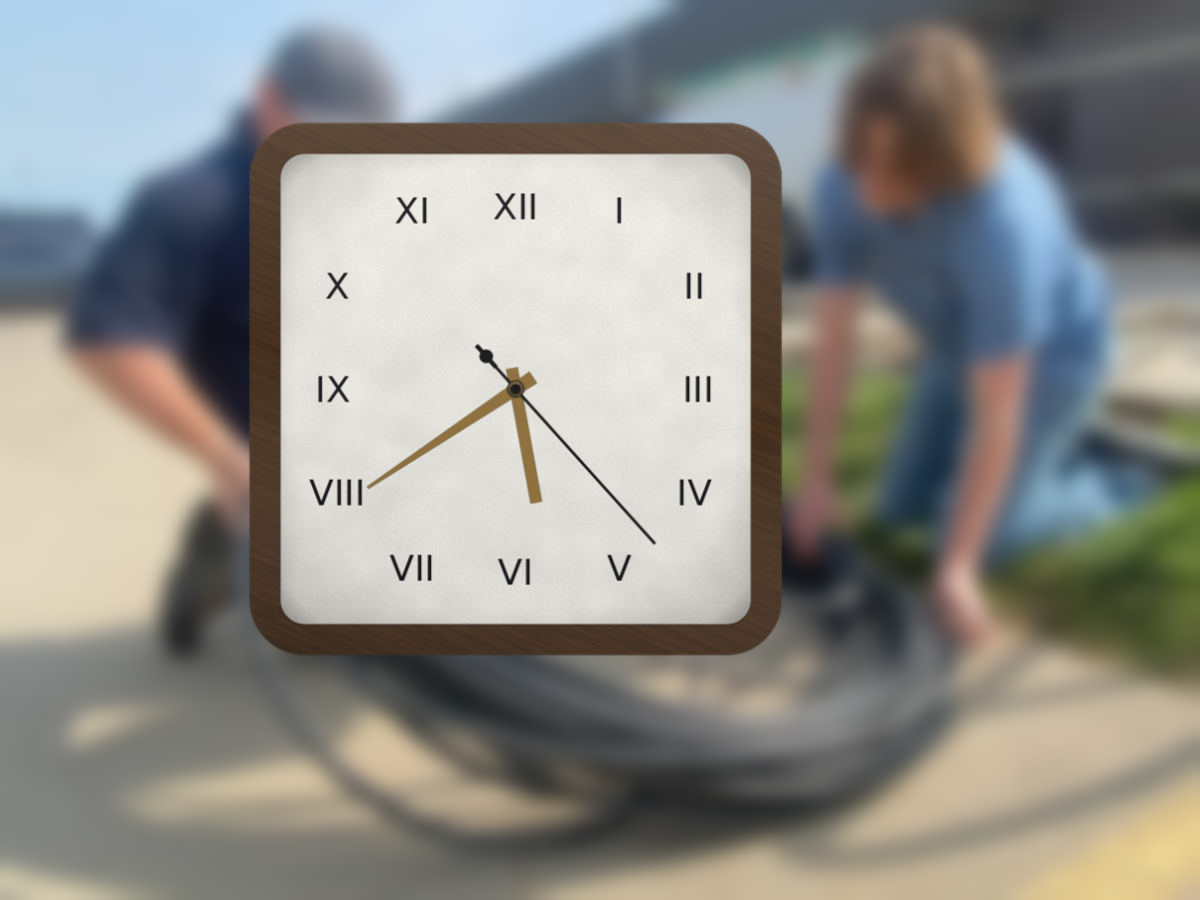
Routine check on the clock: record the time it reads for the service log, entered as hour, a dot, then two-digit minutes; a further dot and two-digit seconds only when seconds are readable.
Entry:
5.39.23
